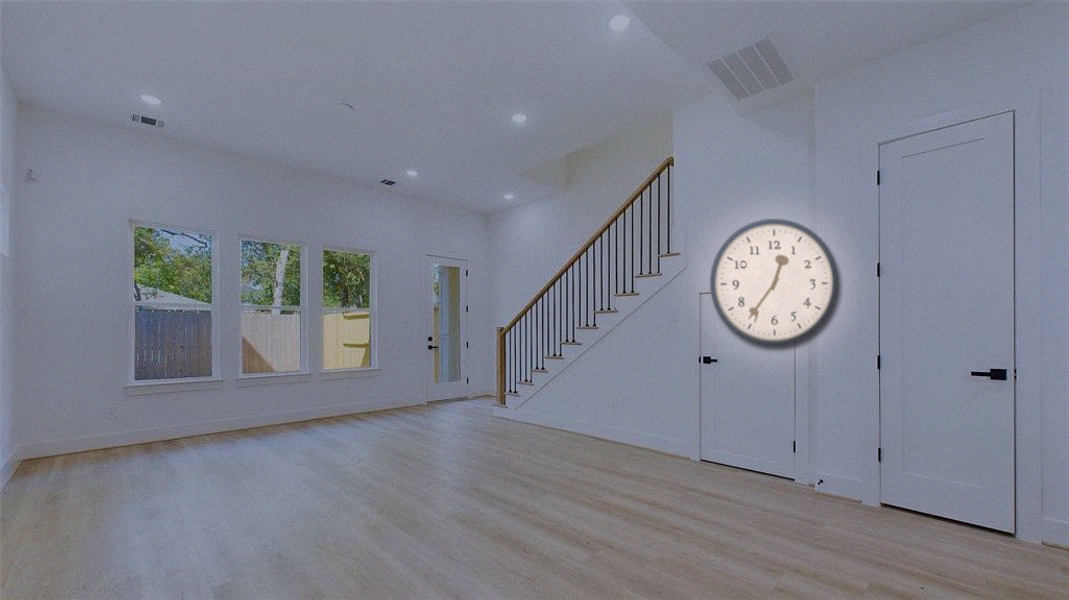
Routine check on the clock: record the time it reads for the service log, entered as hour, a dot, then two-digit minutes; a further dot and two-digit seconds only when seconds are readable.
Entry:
12.36
